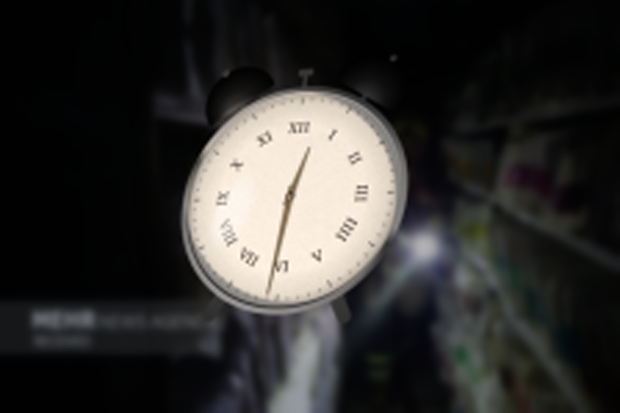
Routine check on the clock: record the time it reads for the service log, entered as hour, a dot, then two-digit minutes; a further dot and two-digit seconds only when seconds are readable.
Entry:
12.31
